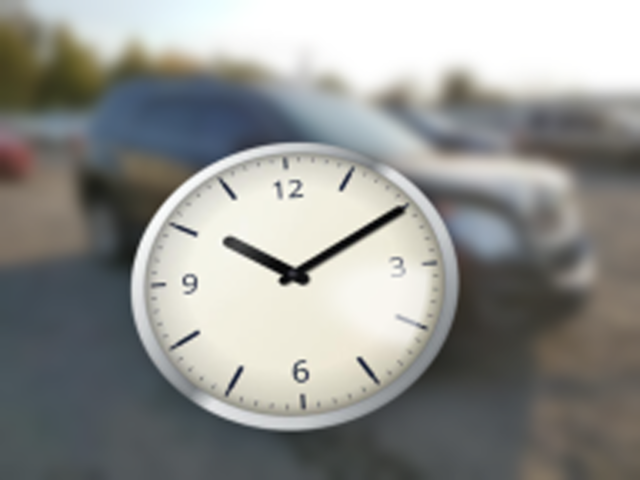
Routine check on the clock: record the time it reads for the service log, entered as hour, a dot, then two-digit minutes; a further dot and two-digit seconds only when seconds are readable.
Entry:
10.10
